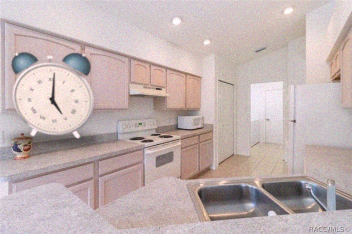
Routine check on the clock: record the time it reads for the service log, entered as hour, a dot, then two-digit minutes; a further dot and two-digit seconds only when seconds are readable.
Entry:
5.01
